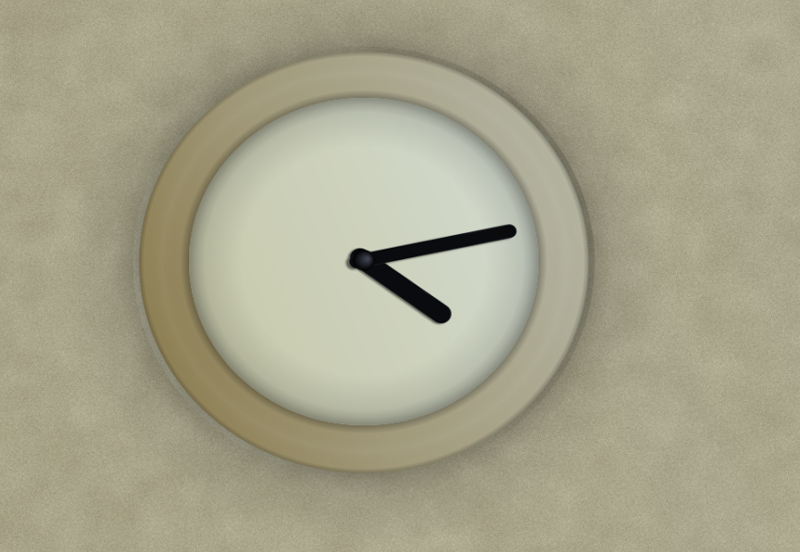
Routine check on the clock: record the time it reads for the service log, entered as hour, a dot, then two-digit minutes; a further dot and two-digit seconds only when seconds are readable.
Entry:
4.13
